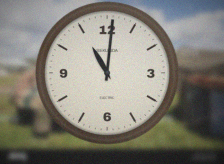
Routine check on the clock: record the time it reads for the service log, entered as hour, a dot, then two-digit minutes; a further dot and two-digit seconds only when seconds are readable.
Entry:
11.01
